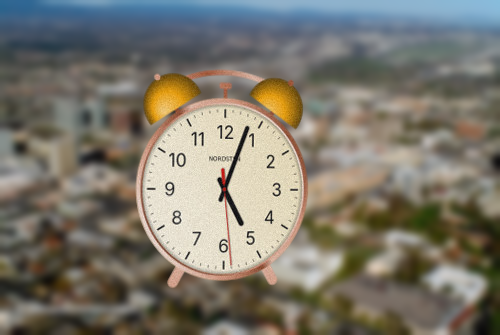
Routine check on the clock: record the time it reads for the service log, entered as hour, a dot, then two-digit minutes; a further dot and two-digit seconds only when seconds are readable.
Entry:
5.03.29
